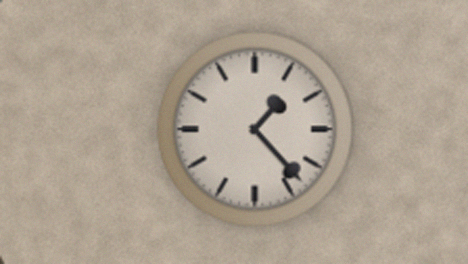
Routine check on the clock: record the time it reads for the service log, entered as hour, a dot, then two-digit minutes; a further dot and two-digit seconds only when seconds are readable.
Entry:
1.23
